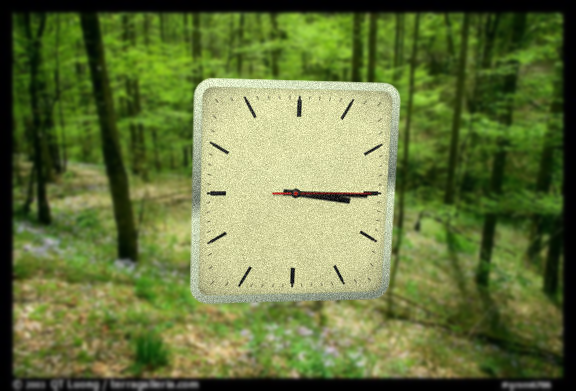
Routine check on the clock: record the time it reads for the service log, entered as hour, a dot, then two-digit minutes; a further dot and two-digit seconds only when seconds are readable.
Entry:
3.15.15
